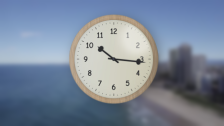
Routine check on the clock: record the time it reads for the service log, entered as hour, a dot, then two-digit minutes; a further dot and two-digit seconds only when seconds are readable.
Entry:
10.16
